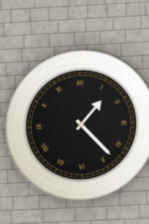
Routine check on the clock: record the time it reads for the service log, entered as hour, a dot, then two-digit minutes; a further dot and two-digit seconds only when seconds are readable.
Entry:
1.23
